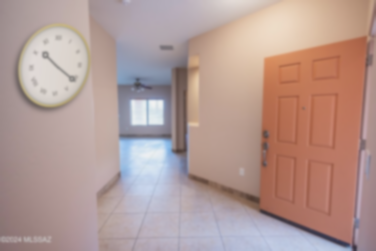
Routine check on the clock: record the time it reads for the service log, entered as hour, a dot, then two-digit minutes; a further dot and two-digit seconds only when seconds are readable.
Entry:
10.21
